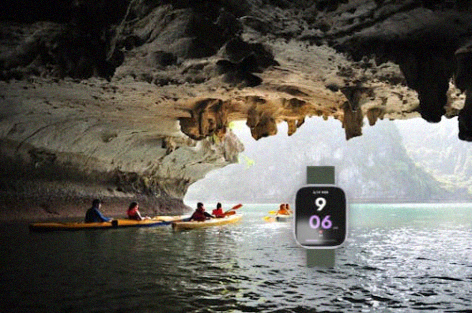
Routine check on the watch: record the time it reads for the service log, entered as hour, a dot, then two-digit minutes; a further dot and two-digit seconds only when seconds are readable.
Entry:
9.06
